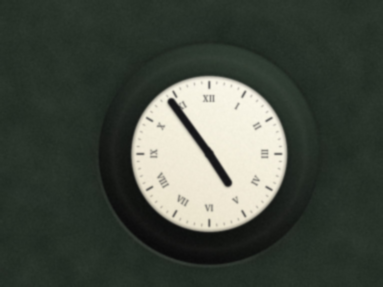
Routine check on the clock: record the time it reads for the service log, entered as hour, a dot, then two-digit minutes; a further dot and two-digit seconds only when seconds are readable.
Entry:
4.54
